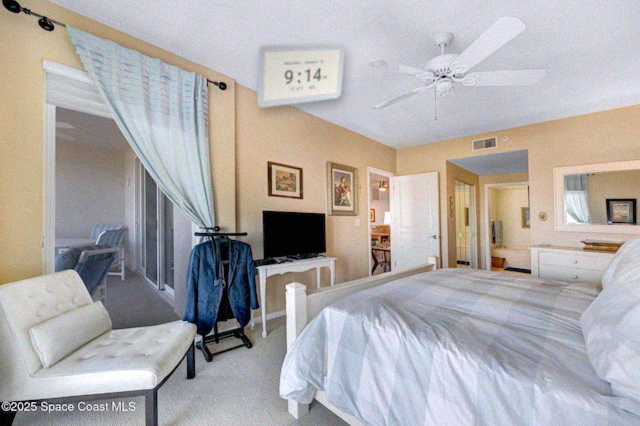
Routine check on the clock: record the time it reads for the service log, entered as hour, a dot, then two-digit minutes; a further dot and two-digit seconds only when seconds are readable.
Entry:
9.14
